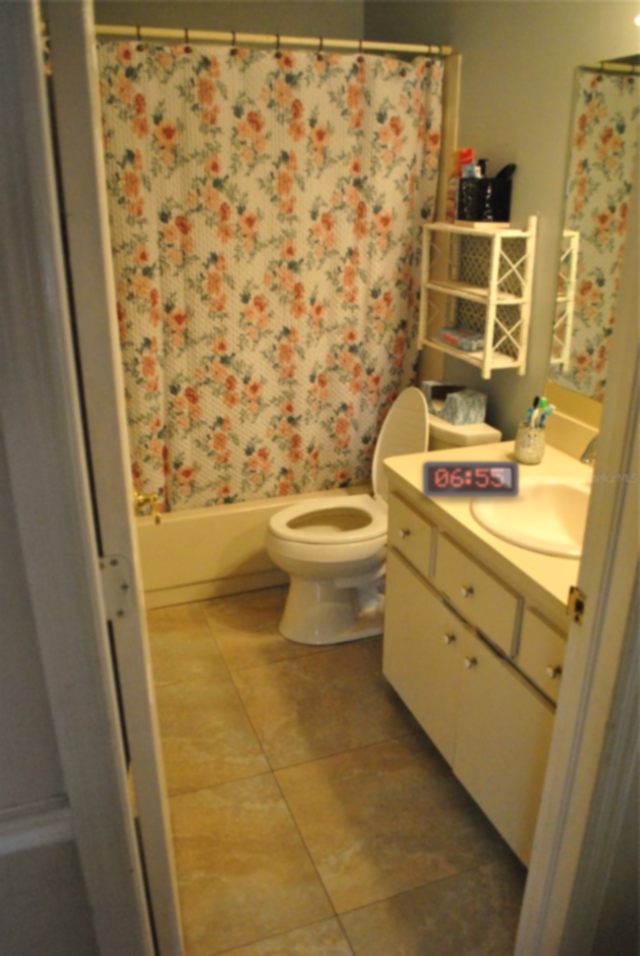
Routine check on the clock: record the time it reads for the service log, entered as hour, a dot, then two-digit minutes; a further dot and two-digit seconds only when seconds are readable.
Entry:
6.55
